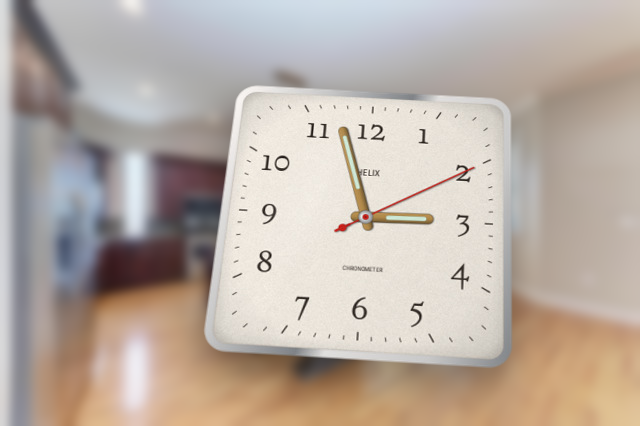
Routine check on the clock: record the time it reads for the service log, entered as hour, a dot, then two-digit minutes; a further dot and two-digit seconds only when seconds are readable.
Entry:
2.57.10
